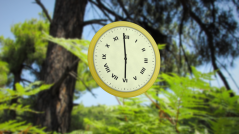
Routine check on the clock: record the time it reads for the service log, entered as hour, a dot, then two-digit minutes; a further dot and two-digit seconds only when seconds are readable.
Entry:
5.59
